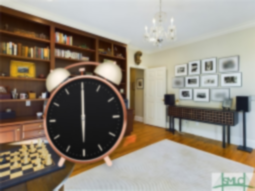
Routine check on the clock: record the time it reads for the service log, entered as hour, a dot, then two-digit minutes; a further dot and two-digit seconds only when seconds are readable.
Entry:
6.00
